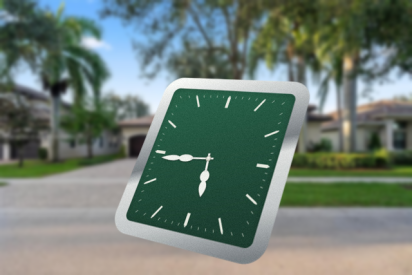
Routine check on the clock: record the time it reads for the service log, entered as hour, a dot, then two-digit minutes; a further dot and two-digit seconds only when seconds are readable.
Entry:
5.44
